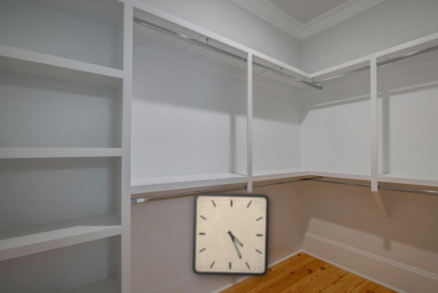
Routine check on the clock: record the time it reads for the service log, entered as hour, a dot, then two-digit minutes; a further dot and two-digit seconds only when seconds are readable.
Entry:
4.26
